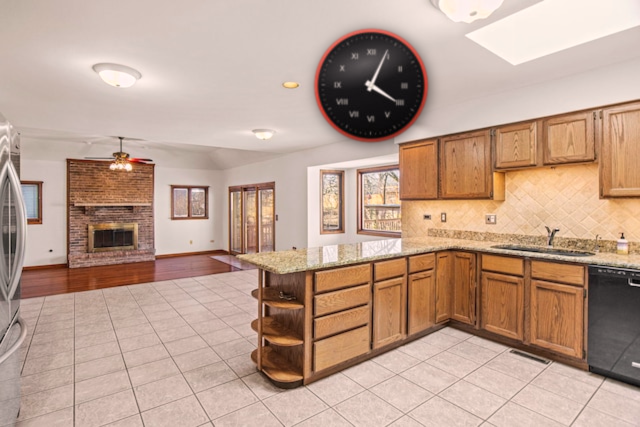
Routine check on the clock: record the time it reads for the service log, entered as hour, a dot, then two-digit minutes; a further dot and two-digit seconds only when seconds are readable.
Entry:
4.04
